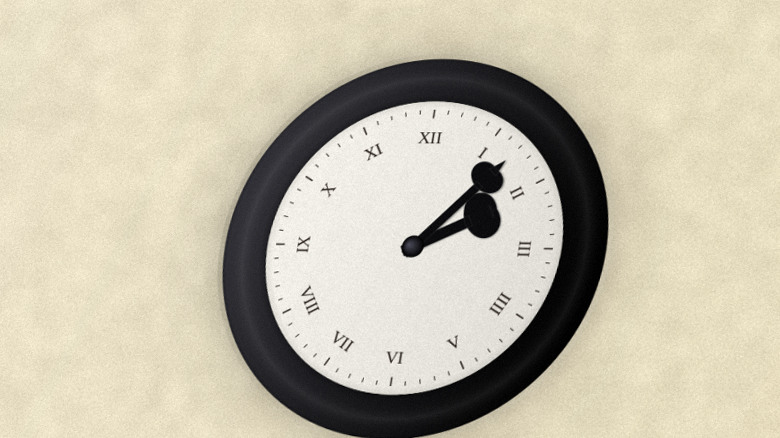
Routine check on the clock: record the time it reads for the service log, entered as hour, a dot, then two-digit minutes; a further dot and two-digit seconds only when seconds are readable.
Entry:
2.07
